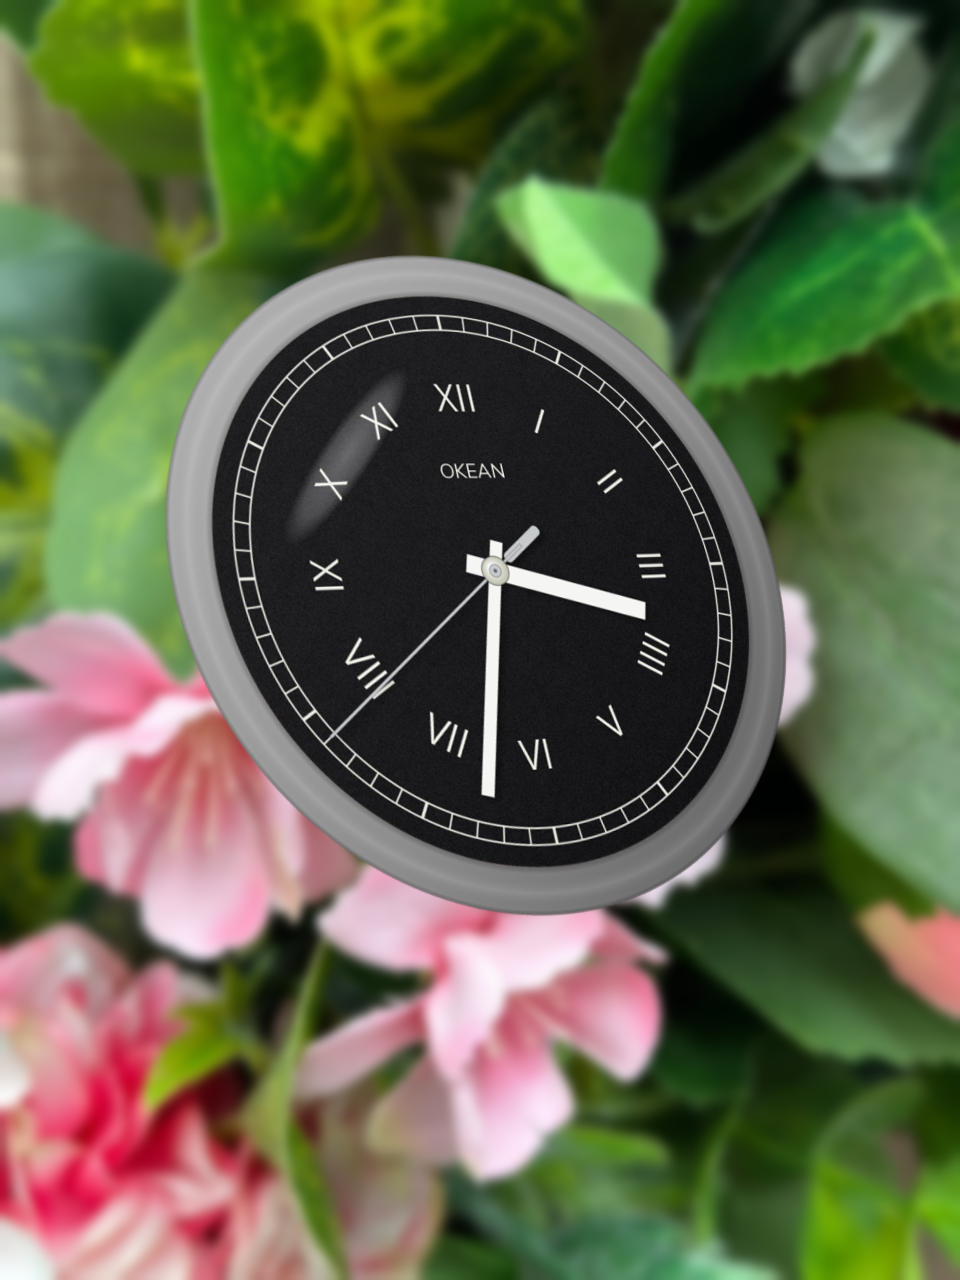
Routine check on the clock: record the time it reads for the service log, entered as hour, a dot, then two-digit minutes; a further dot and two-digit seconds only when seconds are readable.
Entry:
3.32.39
